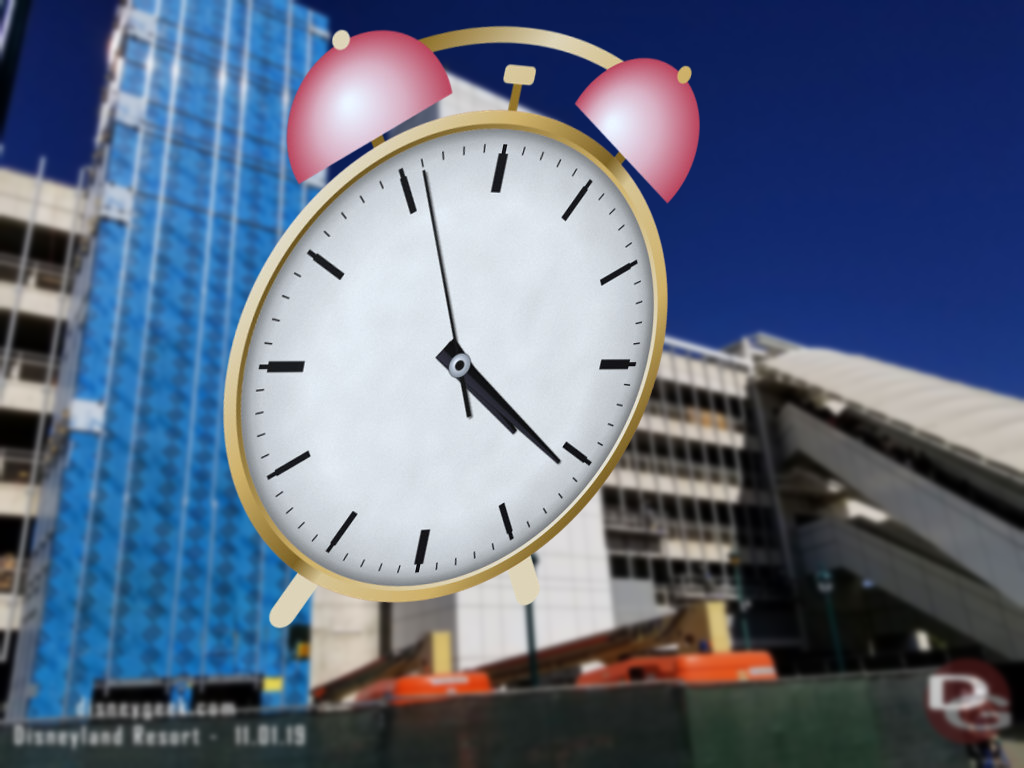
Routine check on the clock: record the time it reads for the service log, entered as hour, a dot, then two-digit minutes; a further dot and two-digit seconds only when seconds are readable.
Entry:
4.20.56
